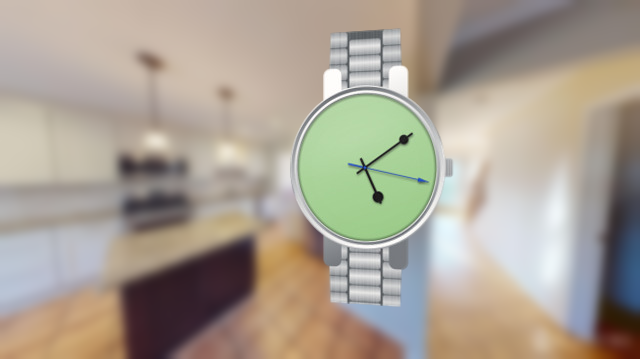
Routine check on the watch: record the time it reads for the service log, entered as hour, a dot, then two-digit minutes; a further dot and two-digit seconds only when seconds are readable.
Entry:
5.09.17
